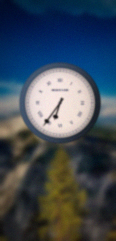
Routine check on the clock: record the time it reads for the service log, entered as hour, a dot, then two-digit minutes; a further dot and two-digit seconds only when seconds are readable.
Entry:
6.36
